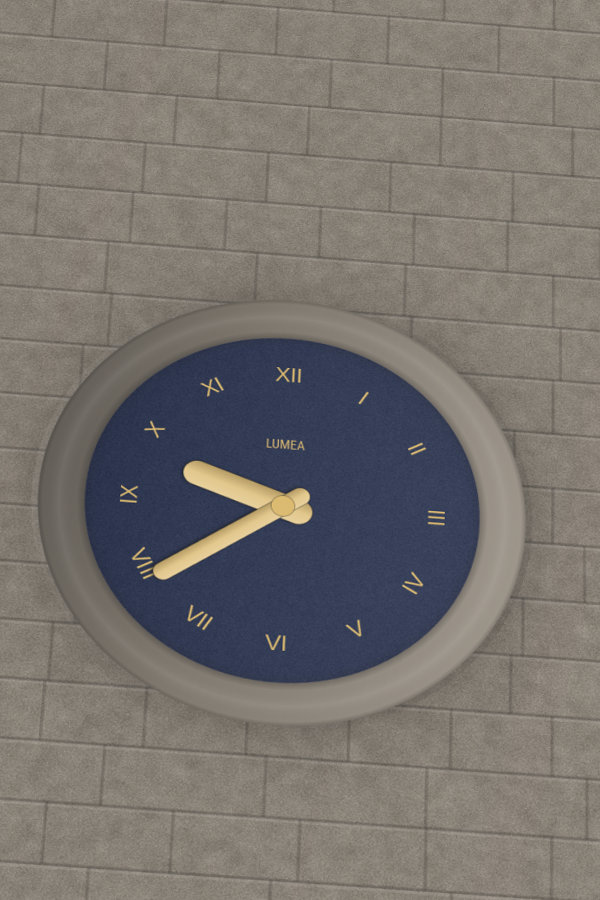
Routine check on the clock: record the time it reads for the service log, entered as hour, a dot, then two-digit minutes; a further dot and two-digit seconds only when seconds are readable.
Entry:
9.39
